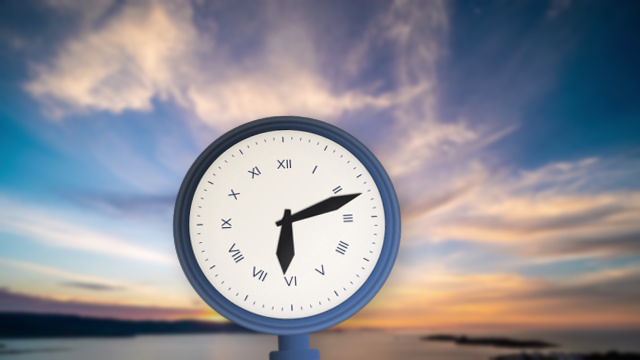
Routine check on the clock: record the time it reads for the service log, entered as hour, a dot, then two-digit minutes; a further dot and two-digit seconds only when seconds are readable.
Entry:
6.12
